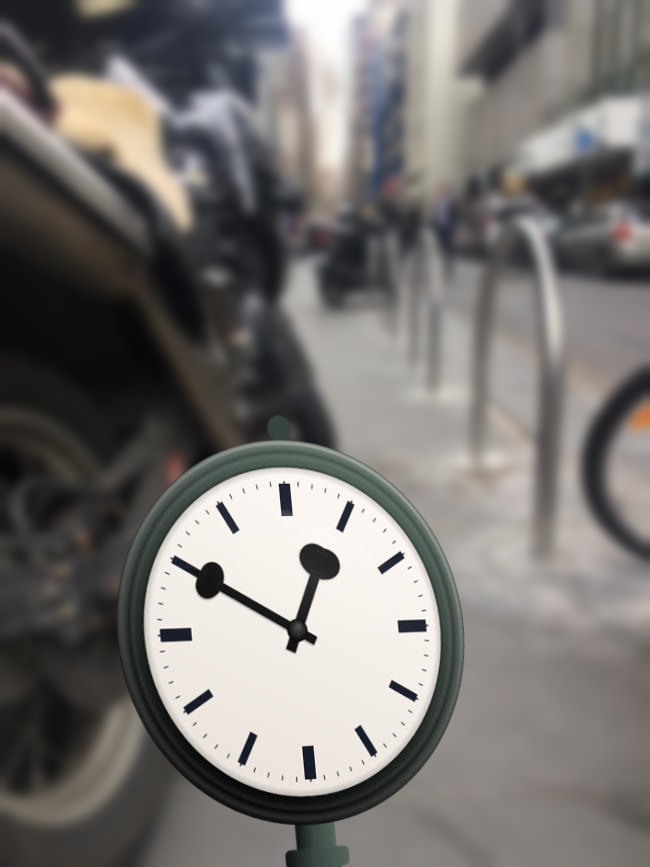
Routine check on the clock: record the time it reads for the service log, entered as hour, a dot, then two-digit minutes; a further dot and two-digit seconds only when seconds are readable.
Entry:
12.50
